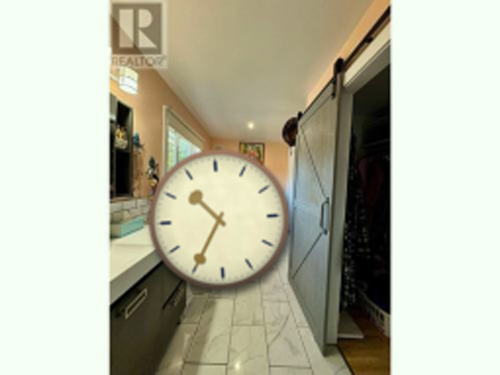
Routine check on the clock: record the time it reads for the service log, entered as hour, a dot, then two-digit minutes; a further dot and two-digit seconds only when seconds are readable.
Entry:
10.35
